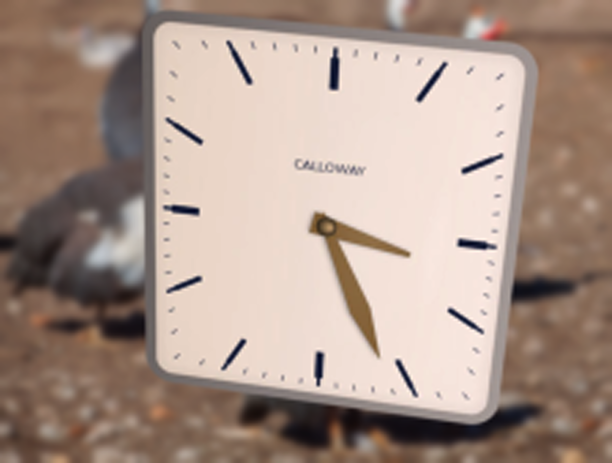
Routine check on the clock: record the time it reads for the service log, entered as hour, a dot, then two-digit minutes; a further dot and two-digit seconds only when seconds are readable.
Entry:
3.26
